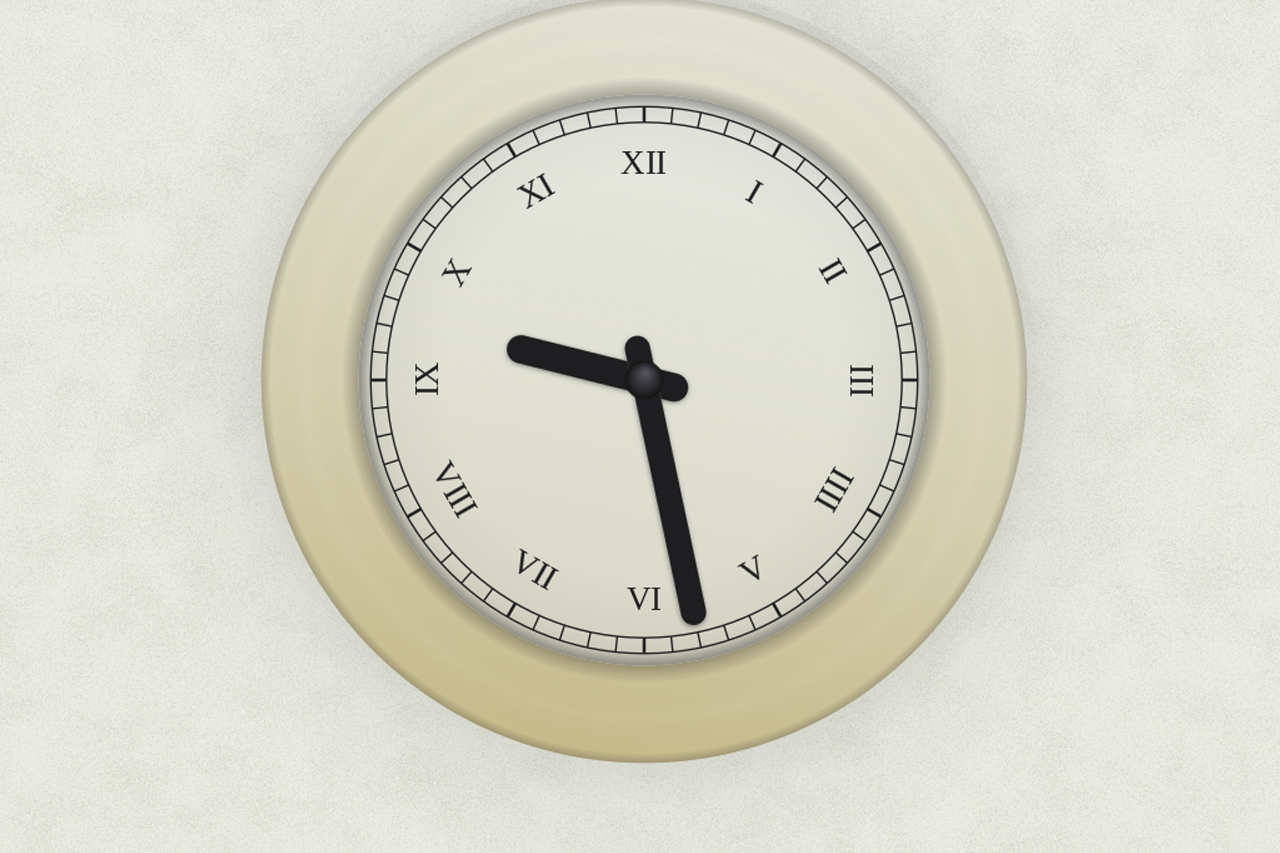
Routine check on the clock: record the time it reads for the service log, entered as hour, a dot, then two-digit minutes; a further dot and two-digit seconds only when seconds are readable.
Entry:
9.28
